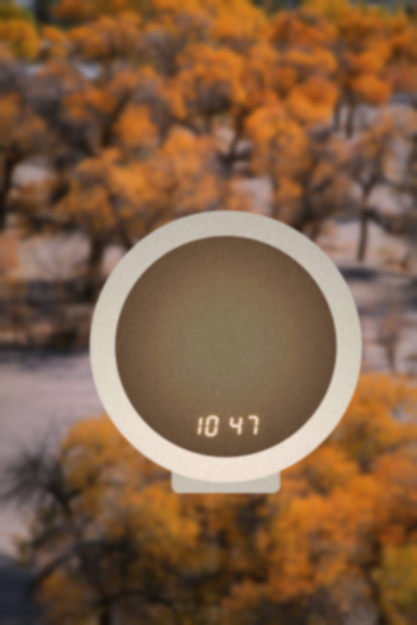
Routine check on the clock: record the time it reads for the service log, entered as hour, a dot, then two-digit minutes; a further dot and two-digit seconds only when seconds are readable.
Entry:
10.47
